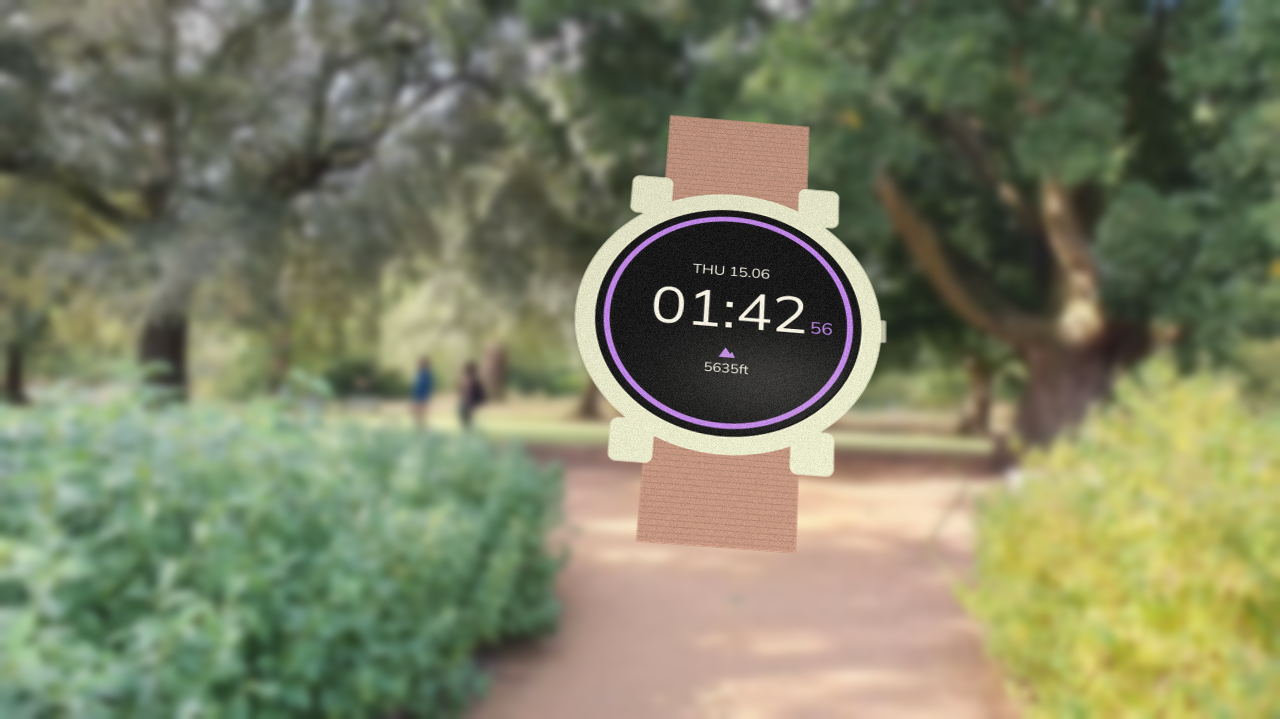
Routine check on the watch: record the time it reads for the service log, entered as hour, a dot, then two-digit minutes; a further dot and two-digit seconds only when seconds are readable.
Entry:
1.42.56
